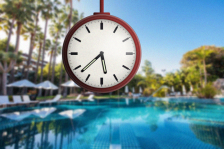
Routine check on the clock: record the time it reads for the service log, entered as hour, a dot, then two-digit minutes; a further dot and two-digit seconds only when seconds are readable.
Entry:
5.38
